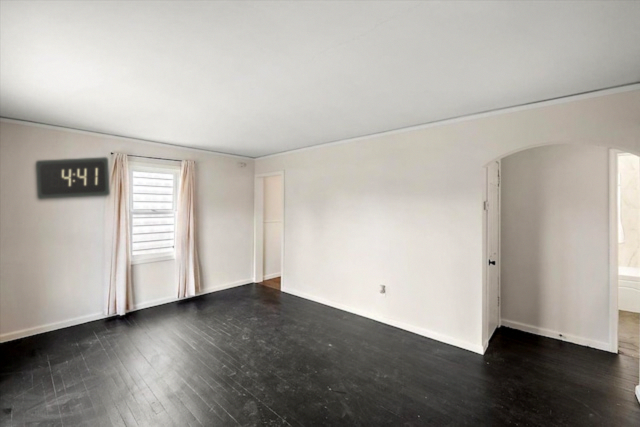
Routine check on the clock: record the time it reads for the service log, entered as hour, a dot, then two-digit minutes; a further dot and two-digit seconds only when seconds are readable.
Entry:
4.41
